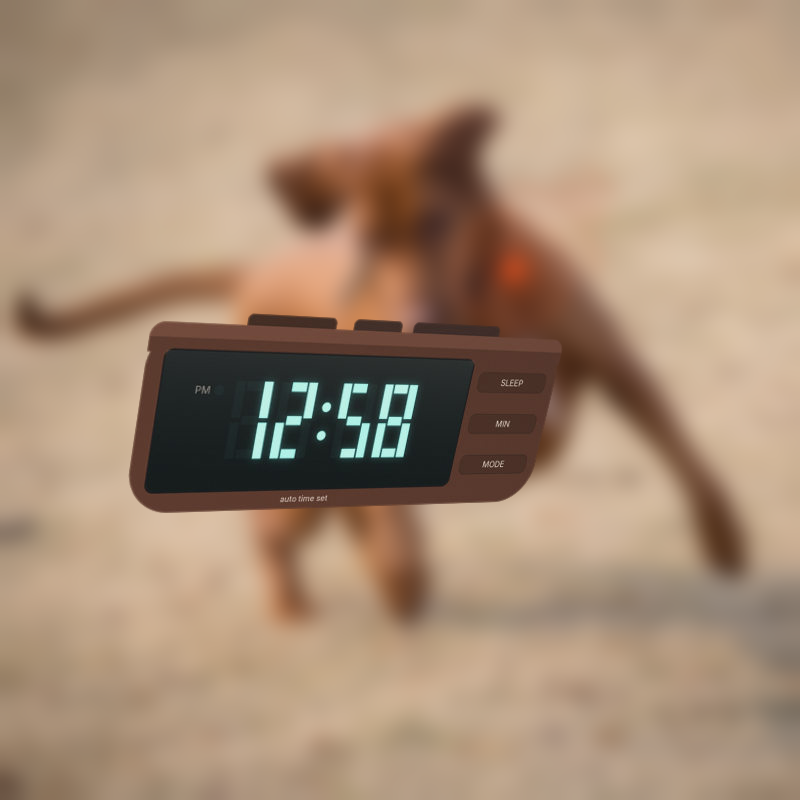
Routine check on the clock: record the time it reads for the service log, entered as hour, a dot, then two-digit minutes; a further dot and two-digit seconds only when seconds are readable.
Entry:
12.58
